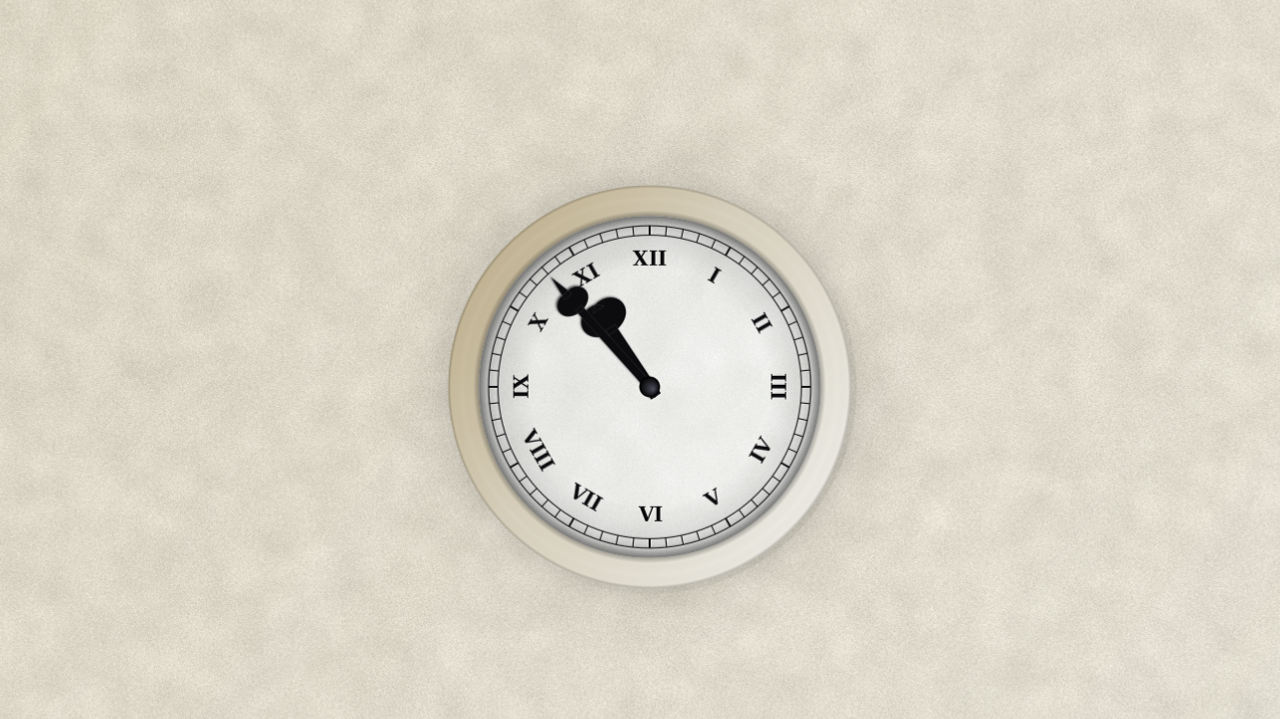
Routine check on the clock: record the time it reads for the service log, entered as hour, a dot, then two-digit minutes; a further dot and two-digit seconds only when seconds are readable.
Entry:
10.53
